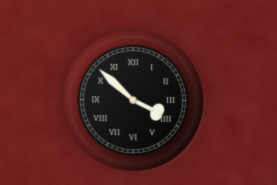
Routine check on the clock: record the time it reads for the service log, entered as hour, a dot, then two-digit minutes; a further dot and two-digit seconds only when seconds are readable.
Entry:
3.52
